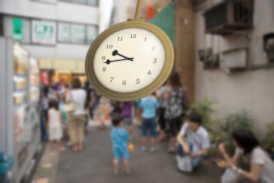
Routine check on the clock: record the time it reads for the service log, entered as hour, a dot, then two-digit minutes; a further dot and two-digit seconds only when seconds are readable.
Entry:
9.43
